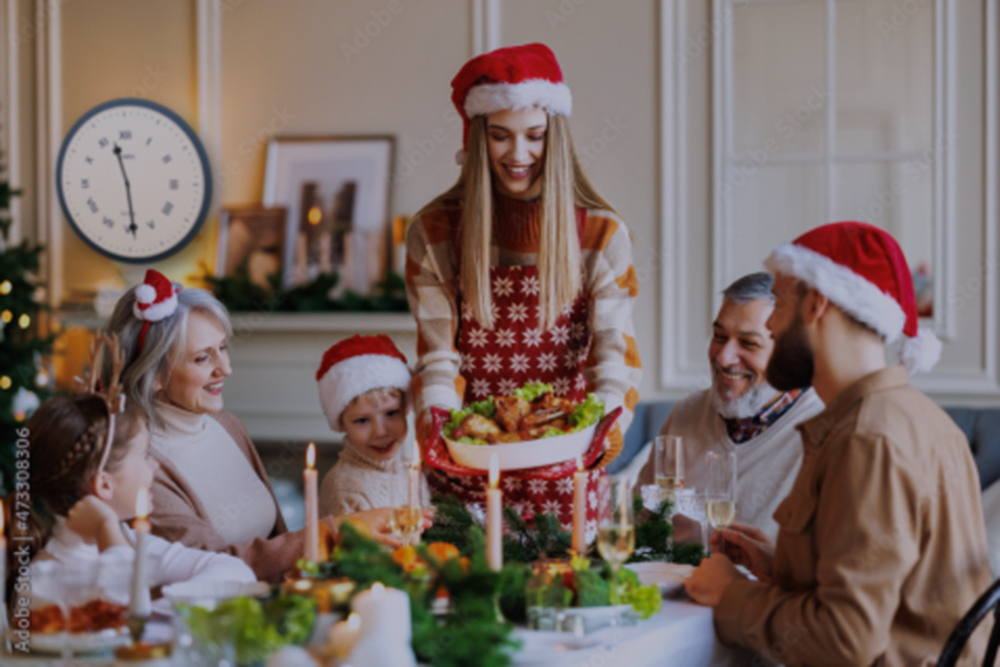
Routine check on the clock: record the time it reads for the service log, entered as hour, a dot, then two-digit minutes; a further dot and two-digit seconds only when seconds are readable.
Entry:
11.29
